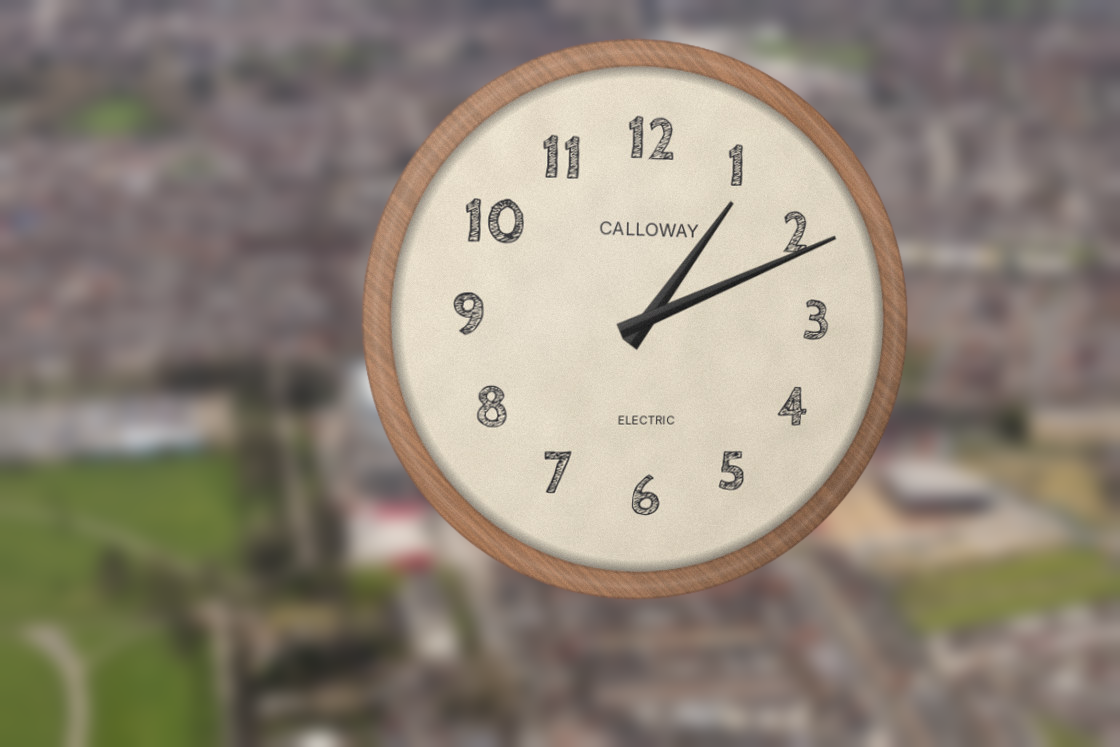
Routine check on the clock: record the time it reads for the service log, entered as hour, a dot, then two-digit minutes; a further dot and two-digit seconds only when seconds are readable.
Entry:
1.11
